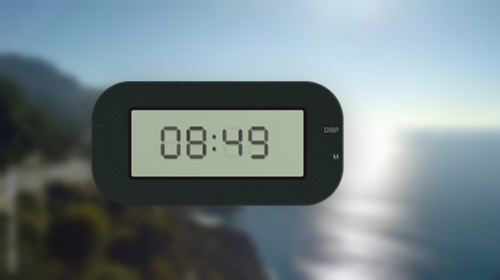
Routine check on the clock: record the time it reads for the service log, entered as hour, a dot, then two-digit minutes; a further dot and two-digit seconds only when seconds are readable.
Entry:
8.49
